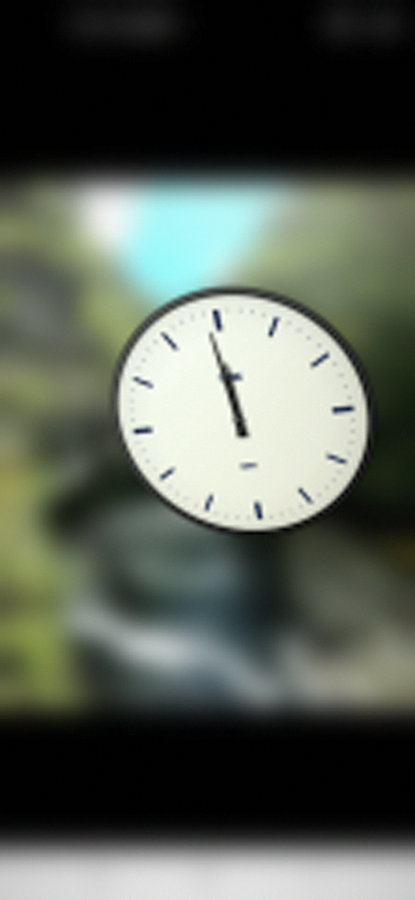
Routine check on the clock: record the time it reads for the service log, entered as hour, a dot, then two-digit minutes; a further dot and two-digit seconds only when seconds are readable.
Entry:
11.59
